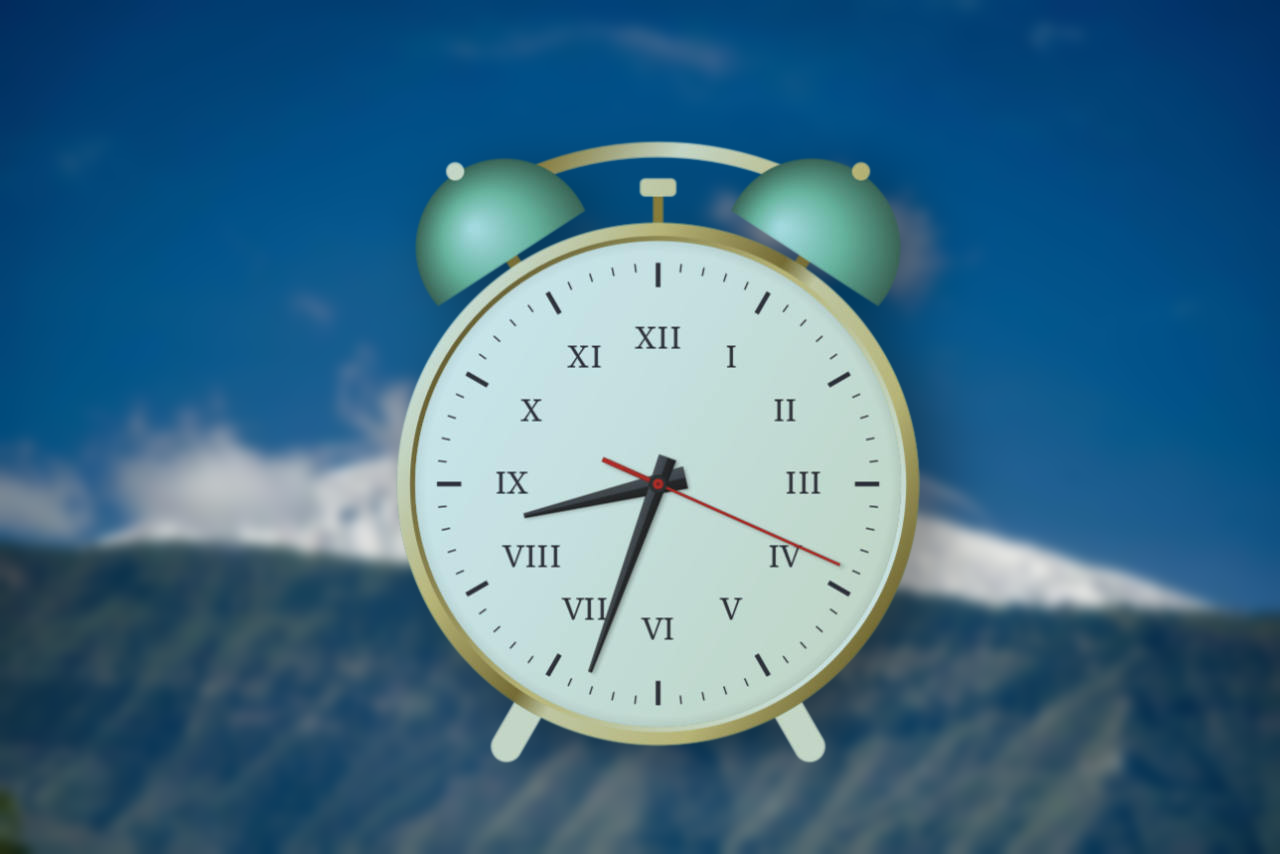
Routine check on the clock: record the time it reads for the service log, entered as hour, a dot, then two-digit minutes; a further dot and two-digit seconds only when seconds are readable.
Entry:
8.33.19
